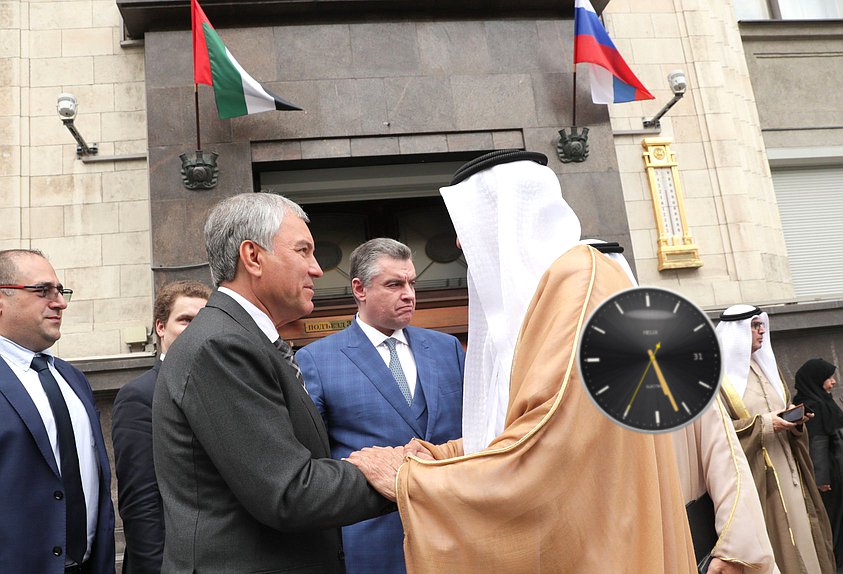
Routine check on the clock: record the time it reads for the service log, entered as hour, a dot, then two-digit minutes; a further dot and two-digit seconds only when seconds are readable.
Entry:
5.26.35
